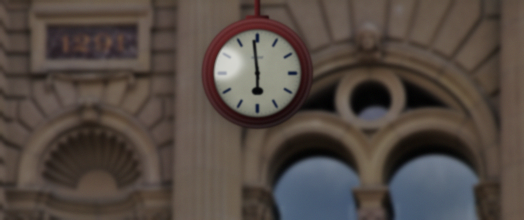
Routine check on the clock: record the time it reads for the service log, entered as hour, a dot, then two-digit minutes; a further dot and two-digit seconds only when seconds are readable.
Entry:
5.59
